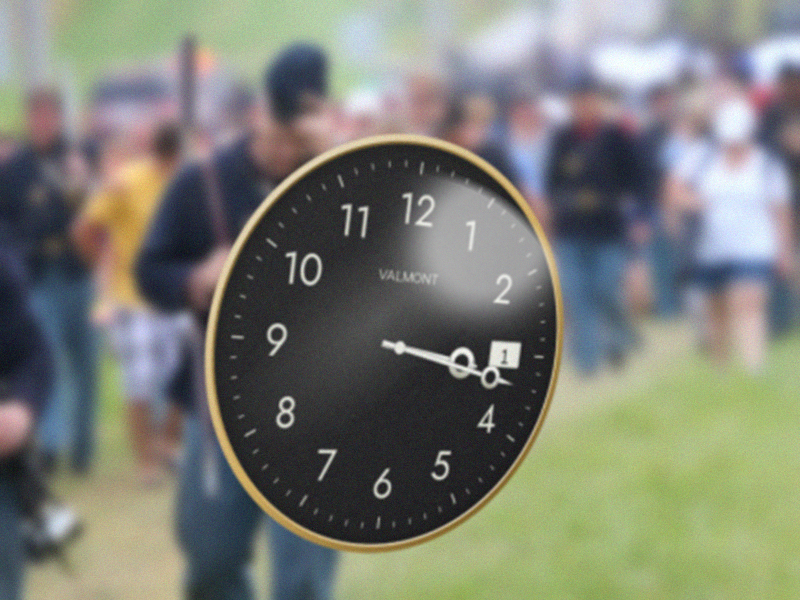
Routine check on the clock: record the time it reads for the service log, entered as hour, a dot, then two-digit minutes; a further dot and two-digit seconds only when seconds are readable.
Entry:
3.17
